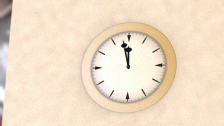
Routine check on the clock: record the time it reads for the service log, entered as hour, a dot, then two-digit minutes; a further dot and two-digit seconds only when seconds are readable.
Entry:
11.58
